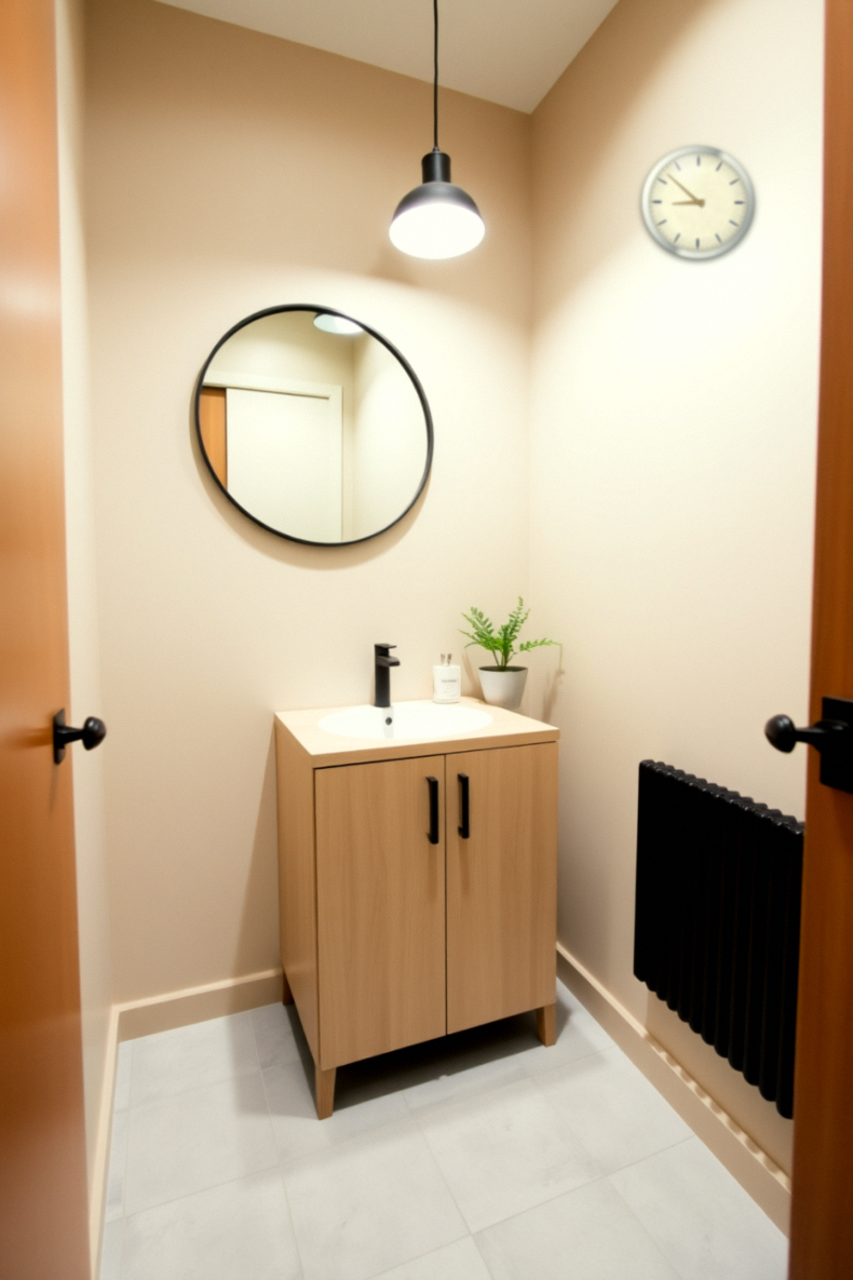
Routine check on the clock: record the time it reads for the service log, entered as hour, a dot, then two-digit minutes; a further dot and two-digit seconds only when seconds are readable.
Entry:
8.52
